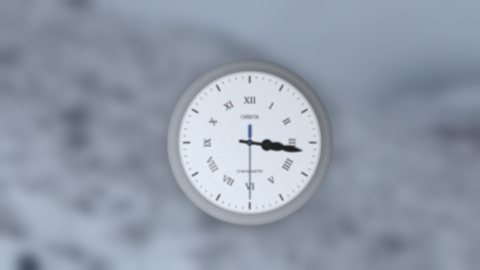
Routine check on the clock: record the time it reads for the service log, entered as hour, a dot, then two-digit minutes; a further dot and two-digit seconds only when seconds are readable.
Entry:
3.16.30
